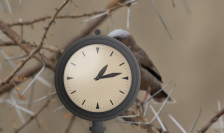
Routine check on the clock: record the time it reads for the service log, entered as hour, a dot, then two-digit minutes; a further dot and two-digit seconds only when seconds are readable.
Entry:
1.13
